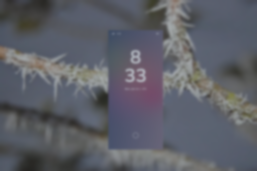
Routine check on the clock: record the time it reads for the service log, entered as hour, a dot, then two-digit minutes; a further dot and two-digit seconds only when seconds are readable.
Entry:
8.33
